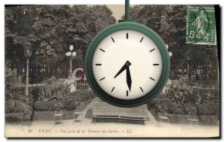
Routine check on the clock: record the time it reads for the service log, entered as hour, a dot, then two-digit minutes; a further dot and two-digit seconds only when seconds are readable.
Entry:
7.29
